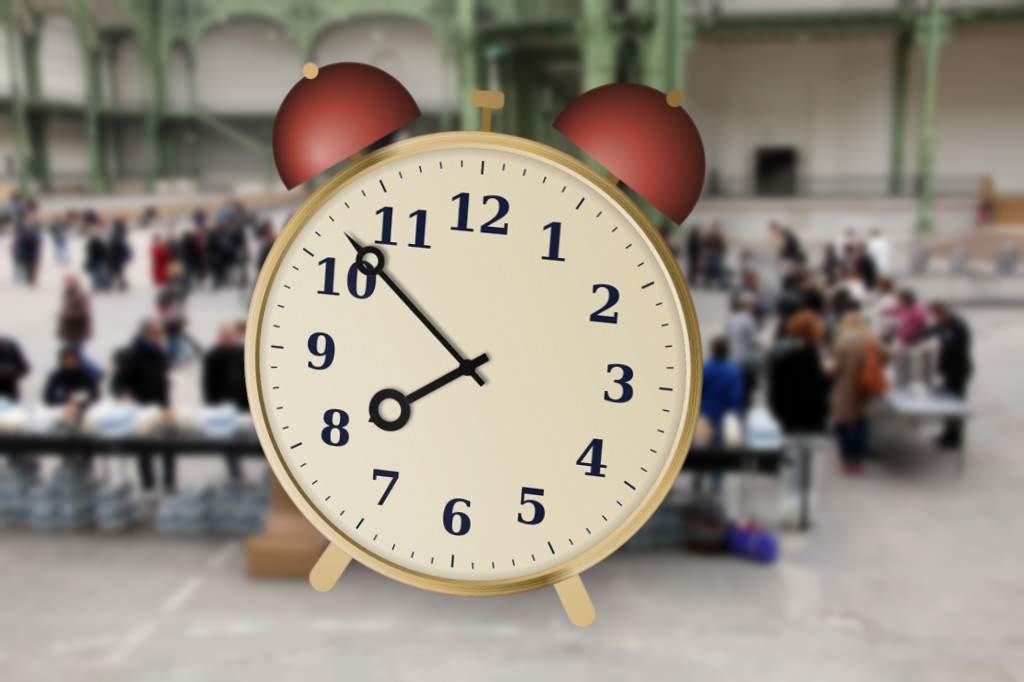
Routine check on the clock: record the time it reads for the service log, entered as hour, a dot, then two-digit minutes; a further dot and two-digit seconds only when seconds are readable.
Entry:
7.52
